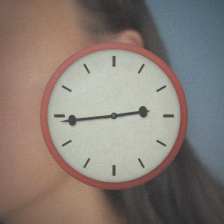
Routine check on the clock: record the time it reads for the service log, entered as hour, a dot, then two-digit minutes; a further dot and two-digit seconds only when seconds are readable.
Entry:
2.44
